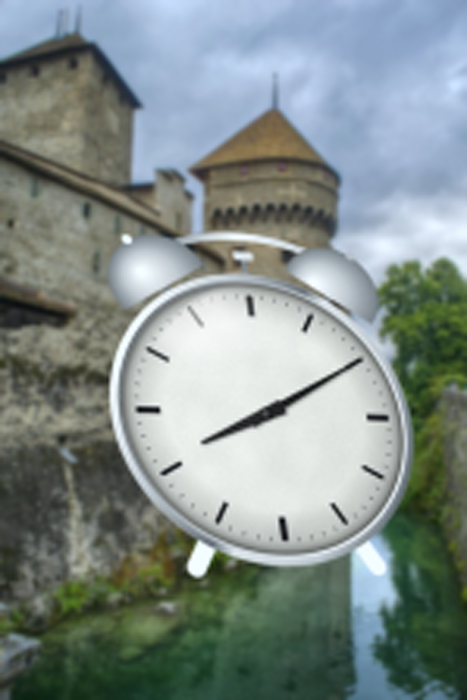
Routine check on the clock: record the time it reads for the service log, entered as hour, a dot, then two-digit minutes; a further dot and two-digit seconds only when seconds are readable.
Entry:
8.10
